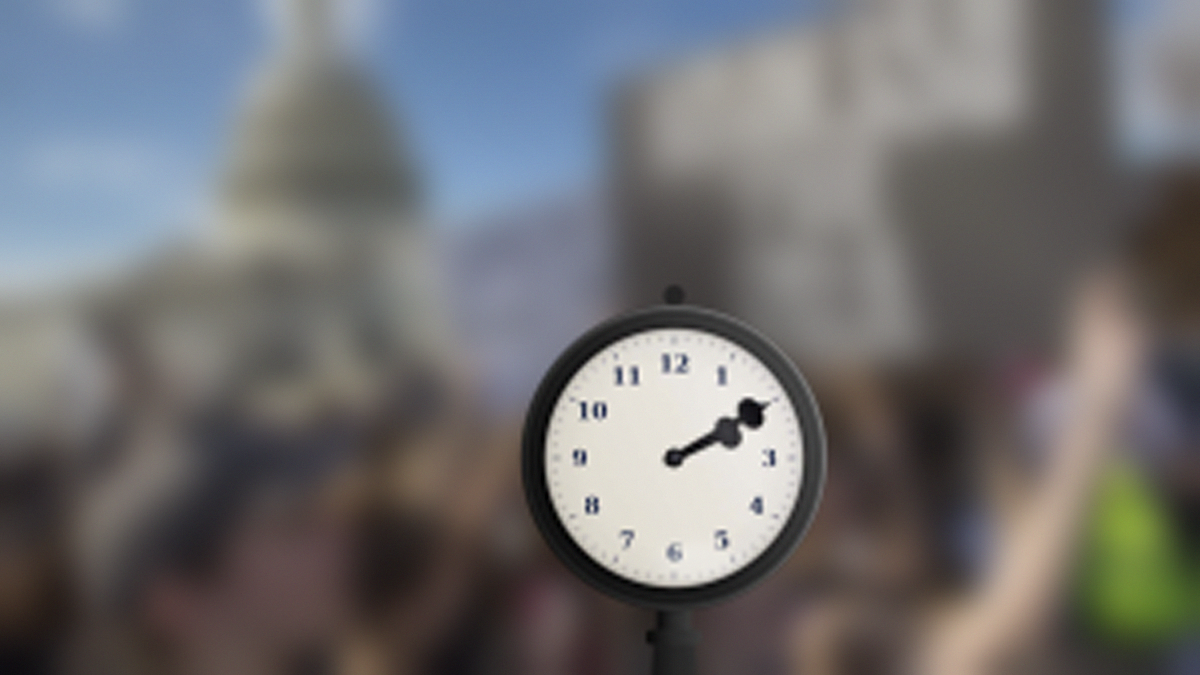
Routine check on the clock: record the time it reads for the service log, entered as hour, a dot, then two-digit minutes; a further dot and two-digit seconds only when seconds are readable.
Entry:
2.10
